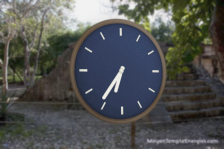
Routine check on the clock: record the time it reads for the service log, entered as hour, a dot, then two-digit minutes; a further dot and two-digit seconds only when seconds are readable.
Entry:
6.36
